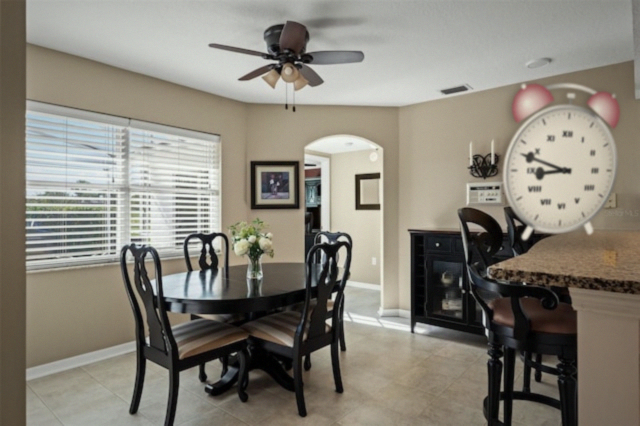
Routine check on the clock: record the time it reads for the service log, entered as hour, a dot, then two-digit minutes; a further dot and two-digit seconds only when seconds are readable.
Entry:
8.48
